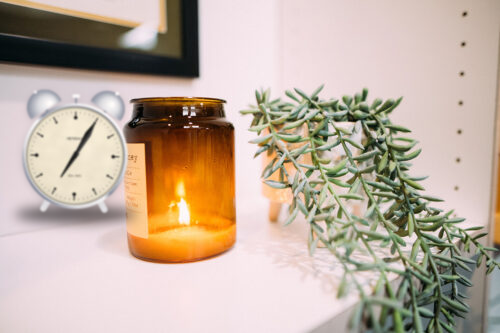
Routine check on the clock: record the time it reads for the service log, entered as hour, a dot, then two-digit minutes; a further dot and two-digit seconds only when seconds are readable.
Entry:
7.05
